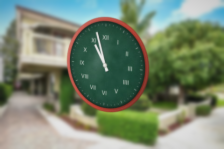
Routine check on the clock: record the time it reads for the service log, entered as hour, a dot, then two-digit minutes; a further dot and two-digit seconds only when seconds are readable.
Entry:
10.57
